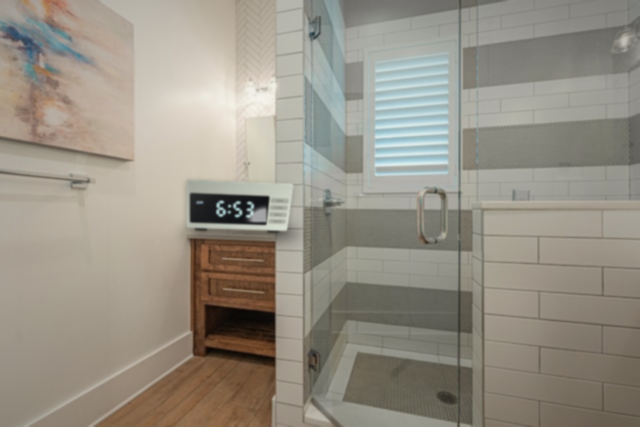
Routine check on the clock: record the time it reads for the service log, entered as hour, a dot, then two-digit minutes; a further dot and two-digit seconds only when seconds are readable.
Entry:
6.53
